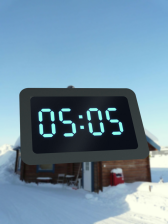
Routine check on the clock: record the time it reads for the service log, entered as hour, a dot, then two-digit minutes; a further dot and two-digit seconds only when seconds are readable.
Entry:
5.05
